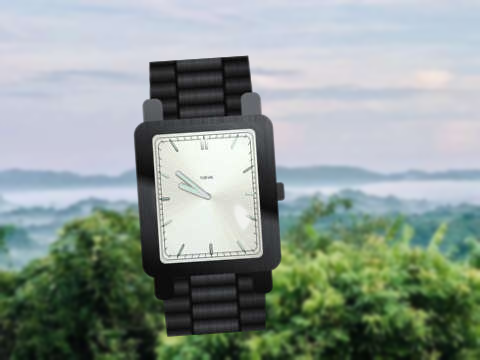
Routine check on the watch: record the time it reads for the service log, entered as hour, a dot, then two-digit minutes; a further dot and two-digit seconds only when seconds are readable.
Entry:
9.52
